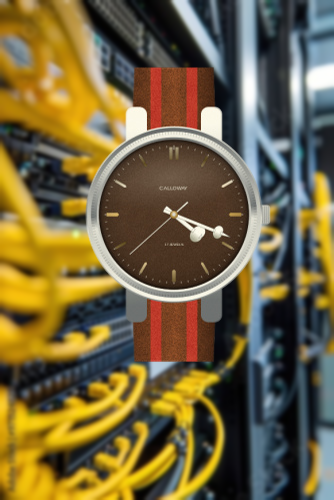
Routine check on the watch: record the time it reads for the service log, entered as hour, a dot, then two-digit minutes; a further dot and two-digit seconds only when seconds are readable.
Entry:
4.18.38
